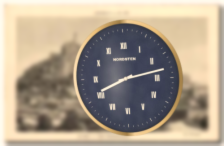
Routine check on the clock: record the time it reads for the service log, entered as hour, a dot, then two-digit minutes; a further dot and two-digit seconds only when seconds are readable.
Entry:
8.13
